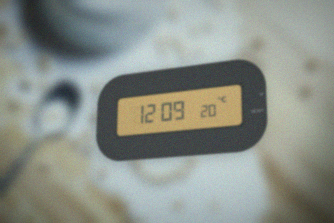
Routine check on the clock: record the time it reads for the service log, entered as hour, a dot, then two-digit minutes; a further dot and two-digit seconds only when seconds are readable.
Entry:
12.09
